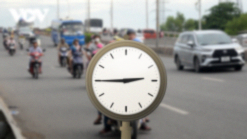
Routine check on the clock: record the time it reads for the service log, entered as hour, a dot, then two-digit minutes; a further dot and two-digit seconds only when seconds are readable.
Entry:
2.45
